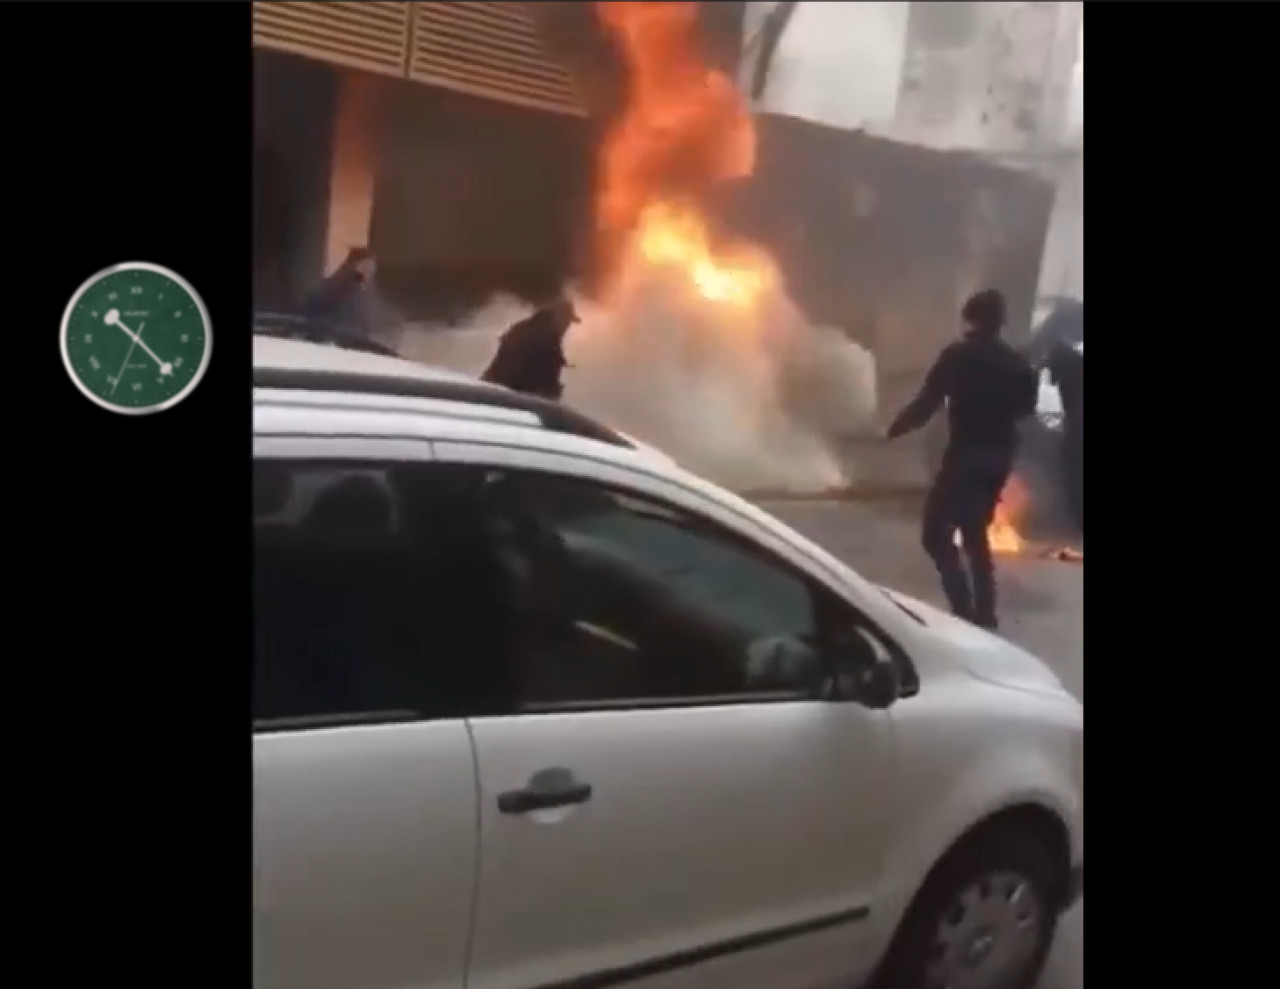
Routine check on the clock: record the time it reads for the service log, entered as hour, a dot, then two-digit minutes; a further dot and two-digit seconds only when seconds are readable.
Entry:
10.22.34
